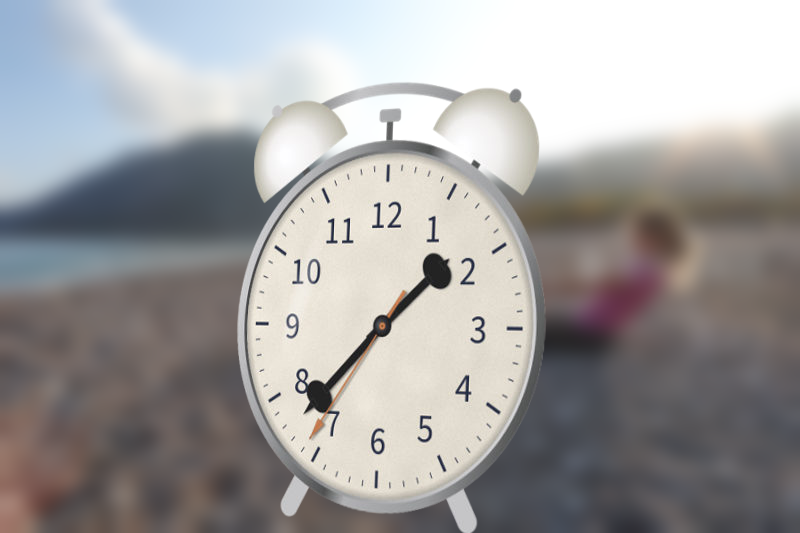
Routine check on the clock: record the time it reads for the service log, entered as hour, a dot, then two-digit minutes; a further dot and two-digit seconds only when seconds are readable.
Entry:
1.37.36
